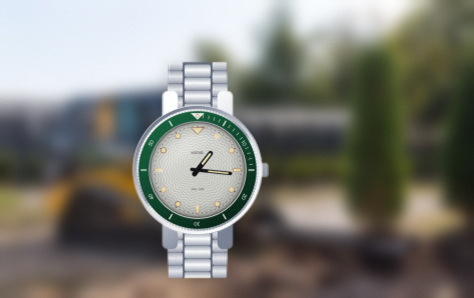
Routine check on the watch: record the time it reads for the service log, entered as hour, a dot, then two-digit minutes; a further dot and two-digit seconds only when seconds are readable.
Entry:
1.16
